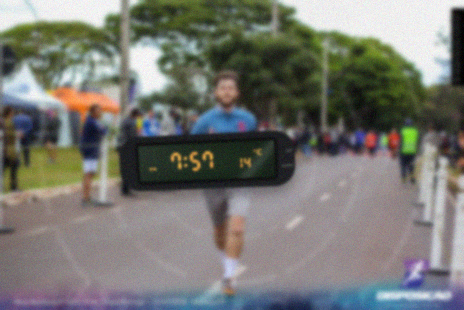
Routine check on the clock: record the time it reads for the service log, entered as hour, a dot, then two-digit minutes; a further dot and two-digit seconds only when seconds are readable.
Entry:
7.57
